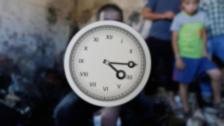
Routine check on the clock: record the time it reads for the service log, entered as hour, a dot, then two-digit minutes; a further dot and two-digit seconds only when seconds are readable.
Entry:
4.15
